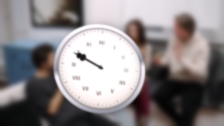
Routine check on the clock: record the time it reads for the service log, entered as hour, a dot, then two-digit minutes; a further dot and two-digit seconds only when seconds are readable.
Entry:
9.49
